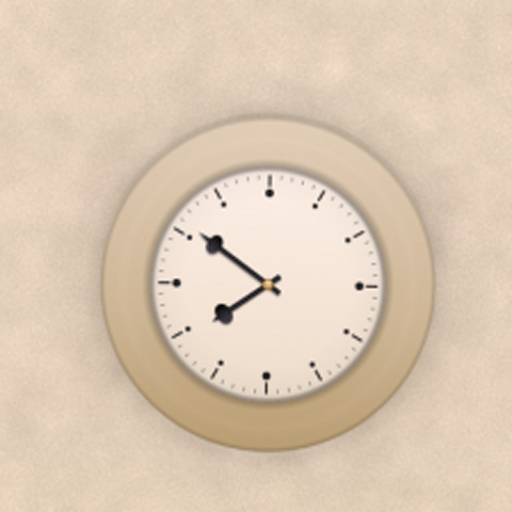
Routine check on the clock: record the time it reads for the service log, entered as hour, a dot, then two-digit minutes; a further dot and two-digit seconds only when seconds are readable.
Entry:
7.51
